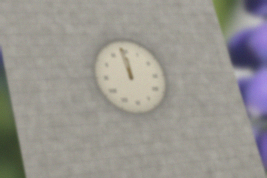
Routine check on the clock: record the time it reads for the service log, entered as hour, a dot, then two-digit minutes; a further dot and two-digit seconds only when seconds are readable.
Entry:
11.59
